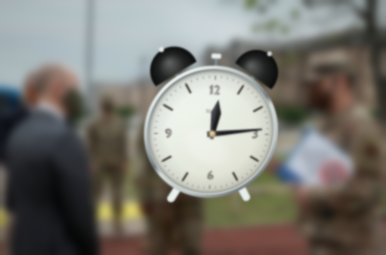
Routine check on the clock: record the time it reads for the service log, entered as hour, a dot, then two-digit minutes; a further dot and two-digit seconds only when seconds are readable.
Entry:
12.14
